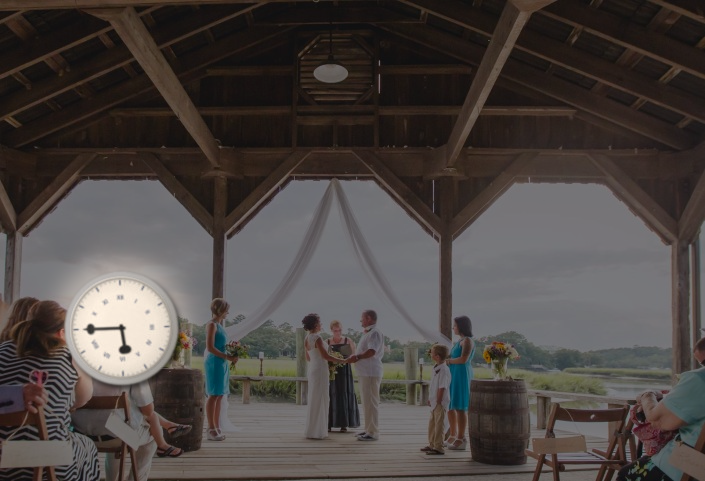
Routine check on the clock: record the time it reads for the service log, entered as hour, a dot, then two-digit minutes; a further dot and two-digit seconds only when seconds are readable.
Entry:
5.45
